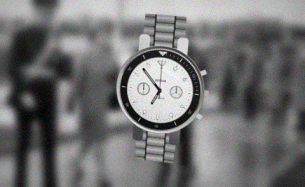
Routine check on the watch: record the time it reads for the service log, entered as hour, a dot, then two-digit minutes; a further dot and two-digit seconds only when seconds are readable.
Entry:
6.53
